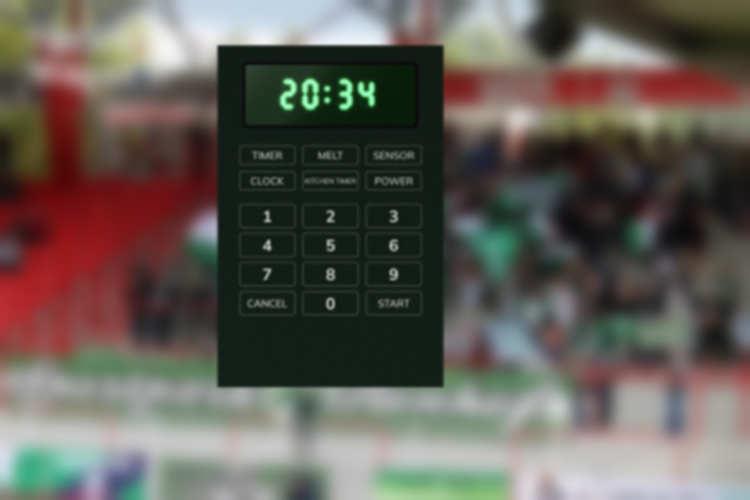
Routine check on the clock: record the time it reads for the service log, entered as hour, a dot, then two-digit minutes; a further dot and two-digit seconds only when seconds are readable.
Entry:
20.34
